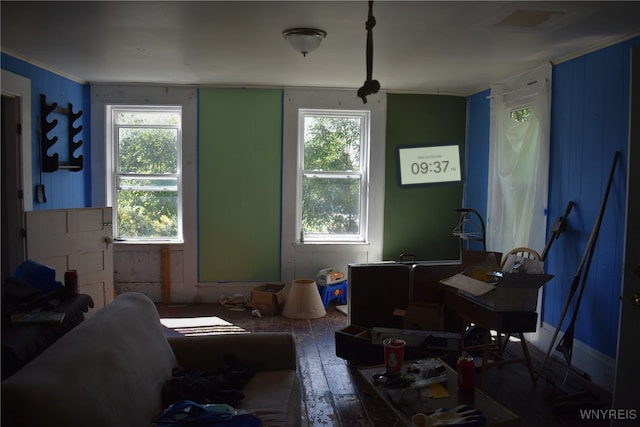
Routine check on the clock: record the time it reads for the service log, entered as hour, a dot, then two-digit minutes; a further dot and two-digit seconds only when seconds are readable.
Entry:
9.37
